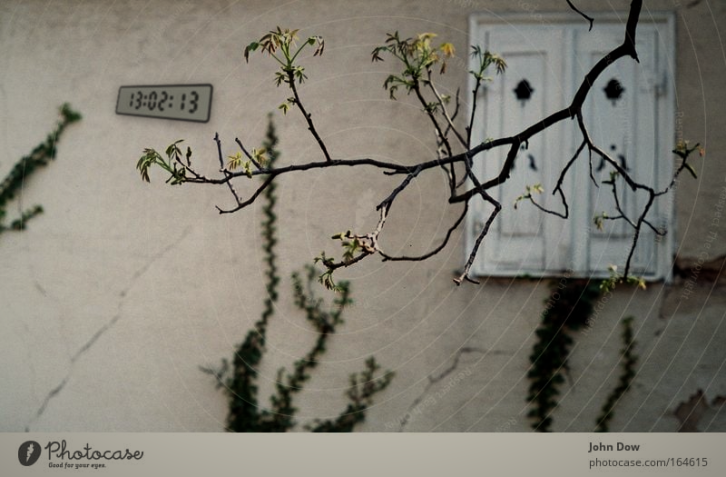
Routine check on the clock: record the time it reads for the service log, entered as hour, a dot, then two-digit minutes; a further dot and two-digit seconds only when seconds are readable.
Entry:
13.02.13
